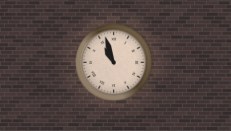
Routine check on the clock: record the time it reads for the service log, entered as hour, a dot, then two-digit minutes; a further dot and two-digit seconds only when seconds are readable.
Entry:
10.57
